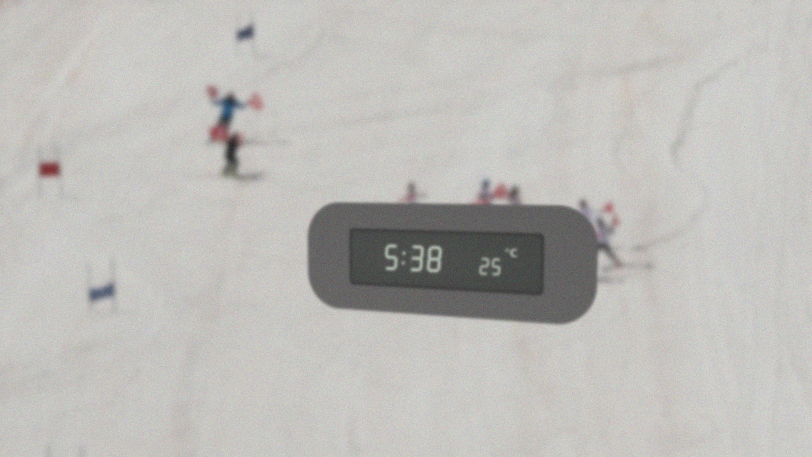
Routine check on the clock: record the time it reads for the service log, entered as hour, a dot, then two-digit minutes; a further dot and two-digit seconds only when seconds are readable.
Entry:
5.38
